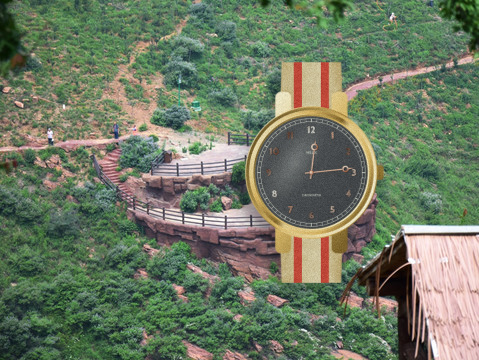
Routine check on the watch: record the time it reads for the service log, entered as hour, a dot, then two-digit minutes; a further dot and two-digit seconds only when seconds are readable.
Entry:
12.14
